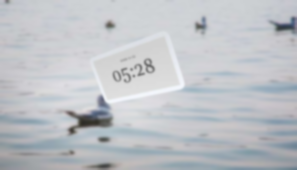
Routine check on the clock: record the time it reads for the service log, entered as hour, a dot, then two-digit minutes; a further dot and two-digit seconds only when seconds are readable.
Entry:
5.28
